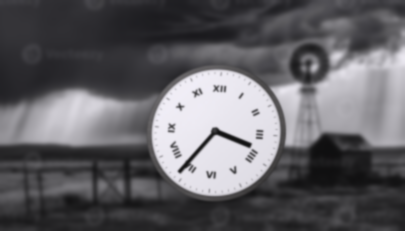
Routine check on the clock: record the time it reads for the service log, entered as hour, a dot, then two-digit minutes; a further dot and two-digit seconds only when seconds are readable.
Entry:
3.36
